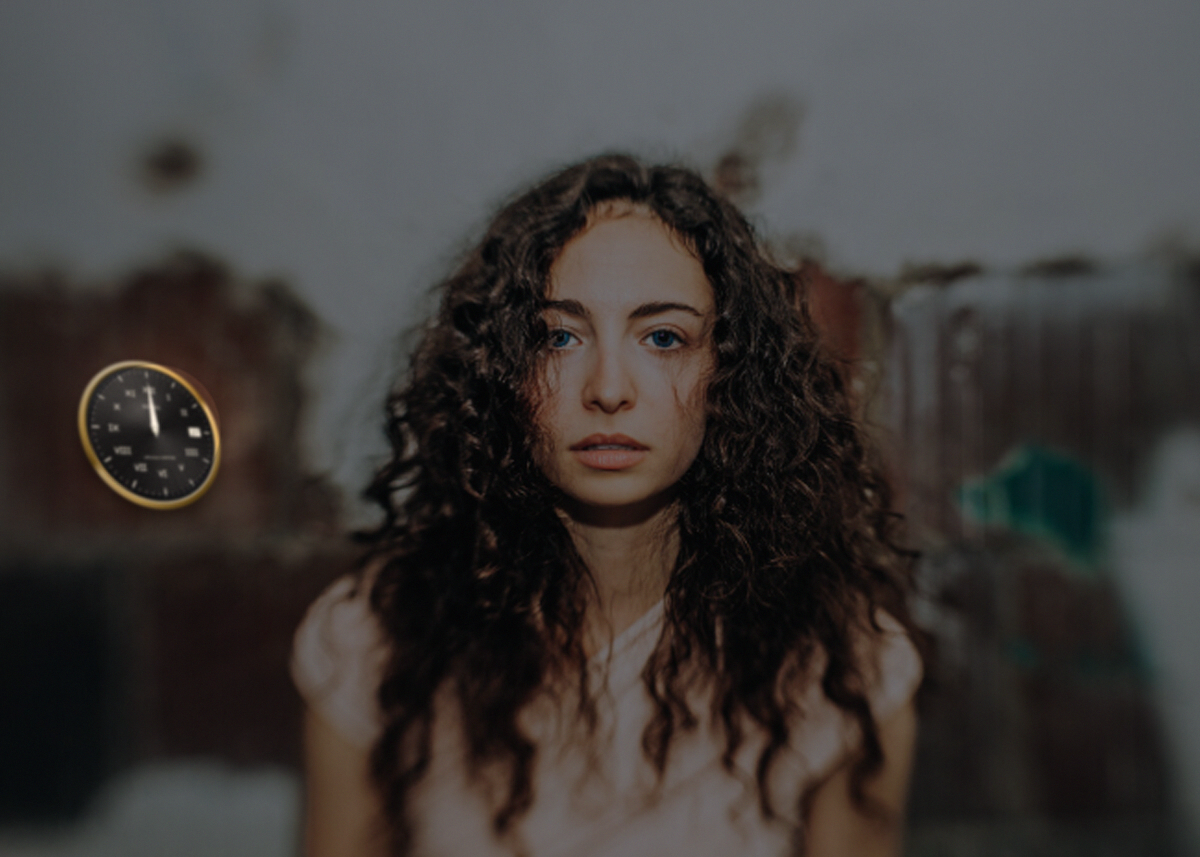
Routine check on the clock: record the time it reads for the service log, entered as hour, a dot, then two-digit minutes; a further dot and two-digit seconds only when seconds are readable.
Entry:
12.00
